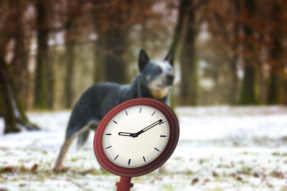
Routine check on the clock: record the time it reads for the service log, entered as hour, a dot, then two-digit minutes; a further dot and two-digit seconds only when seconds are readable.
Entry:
9.09
